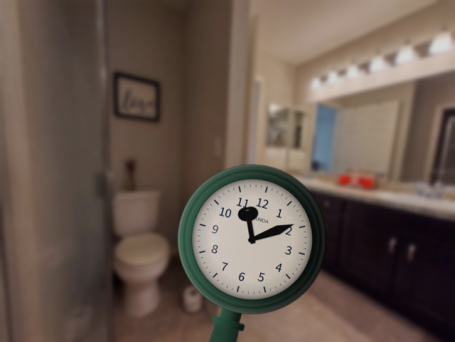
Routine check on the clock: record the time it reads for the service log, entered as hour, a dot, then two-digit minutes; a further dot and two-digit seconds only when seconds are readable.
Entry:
11.09
